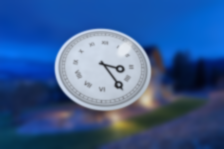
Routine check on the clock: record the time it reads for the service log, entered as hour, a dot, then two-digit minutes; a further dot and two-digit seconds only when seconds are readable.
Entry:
3.24
